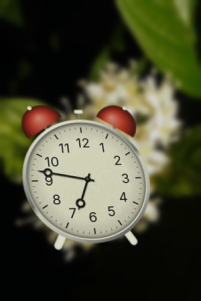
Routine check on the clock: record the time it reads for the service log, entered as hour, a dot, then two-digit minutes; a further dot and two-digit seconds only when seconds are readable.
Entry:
6.47
